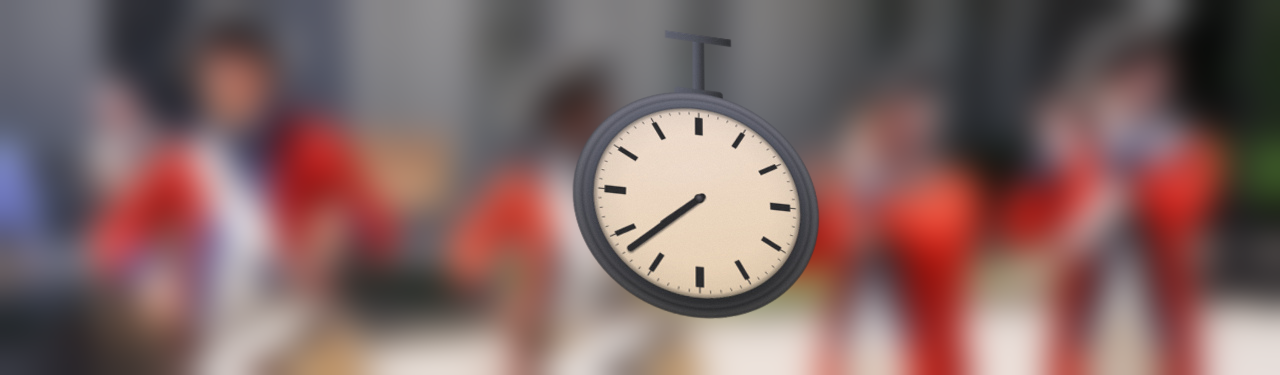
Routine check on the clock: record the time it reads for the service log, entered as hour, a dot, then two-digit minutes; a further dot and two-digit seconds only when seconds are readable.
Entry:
7.38
